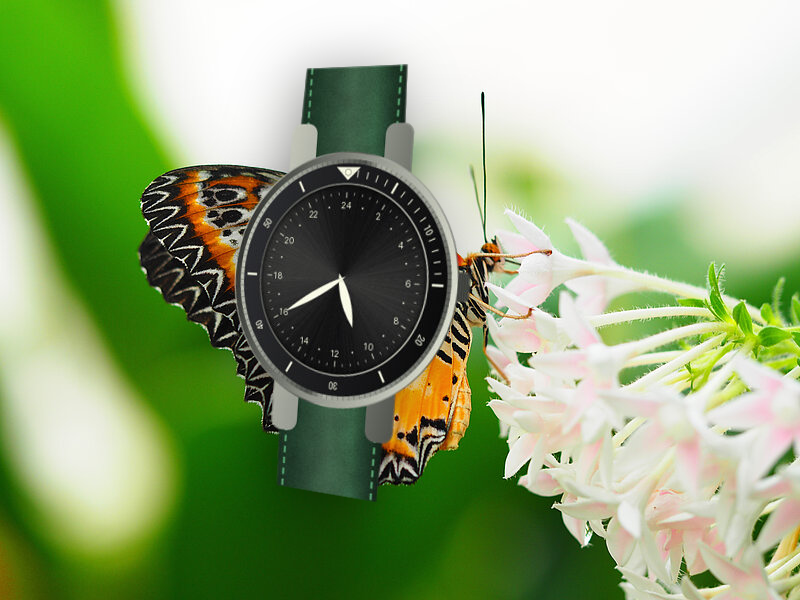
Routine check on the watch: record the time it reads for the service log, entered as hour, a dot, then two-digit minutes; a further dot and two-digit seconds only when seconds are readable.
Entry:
10.40
